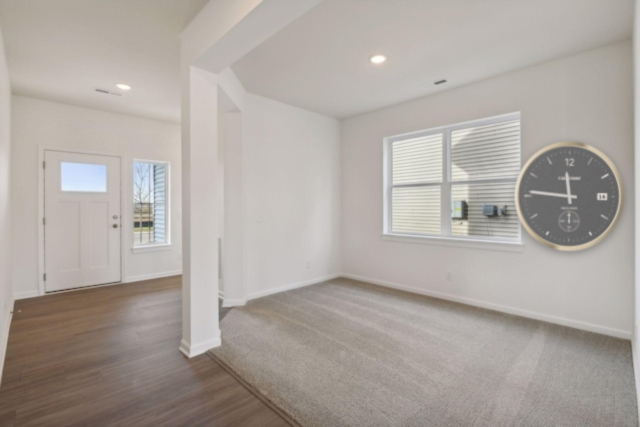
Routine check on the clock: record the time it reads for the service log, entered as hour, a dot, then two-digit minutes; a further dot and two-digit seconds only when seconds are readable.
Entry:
11.46
